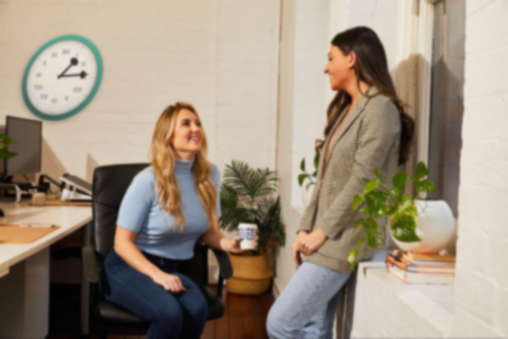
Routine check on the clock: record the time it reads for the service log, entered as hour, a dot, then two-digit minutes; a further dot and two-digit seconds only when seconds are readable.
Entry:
1.14
